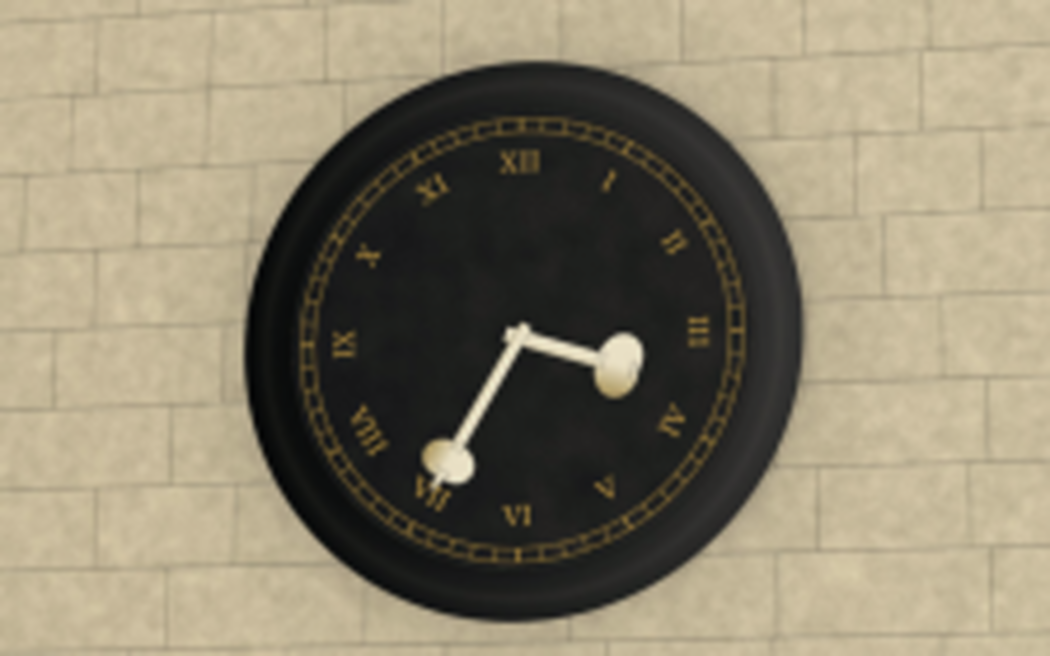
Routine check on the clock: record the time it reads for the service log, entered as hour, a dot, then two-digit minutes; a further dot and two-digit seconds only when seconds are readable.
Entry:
3.35
